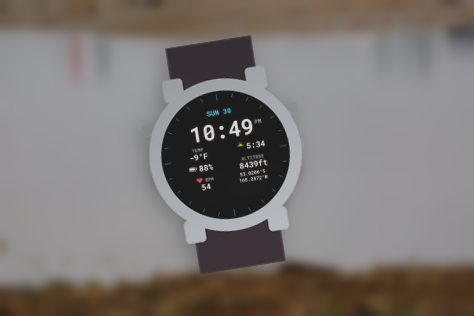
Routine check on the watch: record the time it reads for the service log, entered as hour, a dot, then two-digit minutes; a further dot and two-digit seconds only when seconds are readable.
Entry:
10.49
